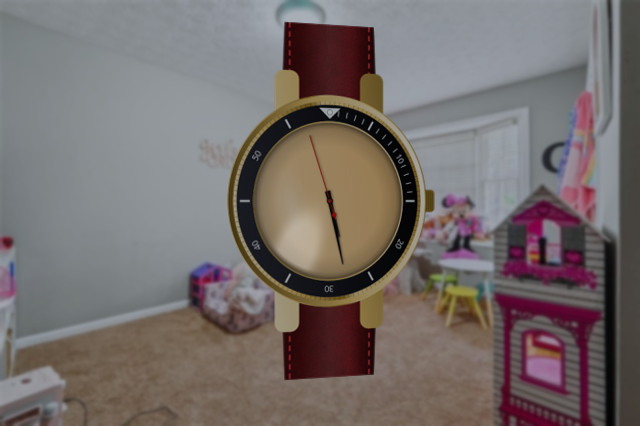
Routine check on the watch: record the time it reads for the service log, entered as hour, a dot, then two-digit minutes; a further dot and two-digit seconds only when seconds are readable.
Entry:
5.27.57
